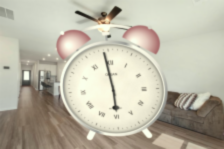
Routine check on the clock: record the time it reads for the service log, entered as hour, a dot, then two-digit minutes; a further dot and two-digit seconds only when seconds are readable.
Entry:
5.59
